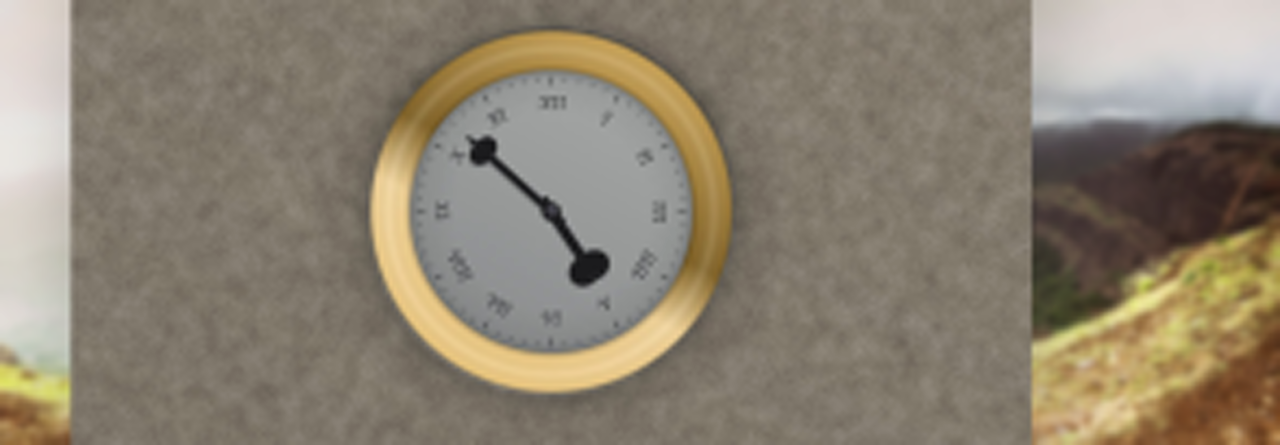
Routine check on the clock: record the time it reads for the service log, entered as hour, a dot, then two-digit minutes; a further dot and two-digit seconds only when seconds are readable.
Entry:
4.52
